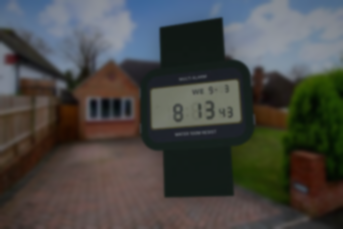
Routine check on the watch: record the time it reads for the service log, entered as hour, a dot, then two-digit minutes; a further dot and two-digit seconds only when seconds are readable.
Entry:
8.13
